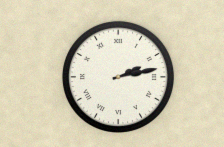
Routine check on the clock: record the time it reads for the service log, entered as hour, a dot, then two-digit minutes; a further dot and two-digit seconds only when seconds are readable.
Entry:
2.13
